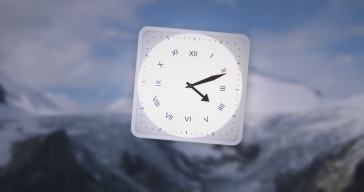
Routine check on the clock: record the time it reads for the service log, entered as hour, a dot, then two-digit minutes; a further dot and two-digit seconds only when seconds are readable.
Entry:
4.11
